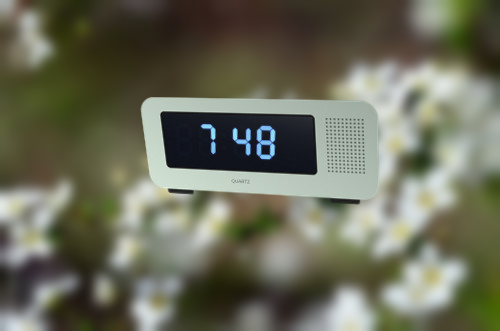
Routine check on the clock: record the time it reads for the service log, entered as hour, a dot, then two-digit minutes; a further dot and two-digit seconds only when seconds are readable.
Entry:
7.48
